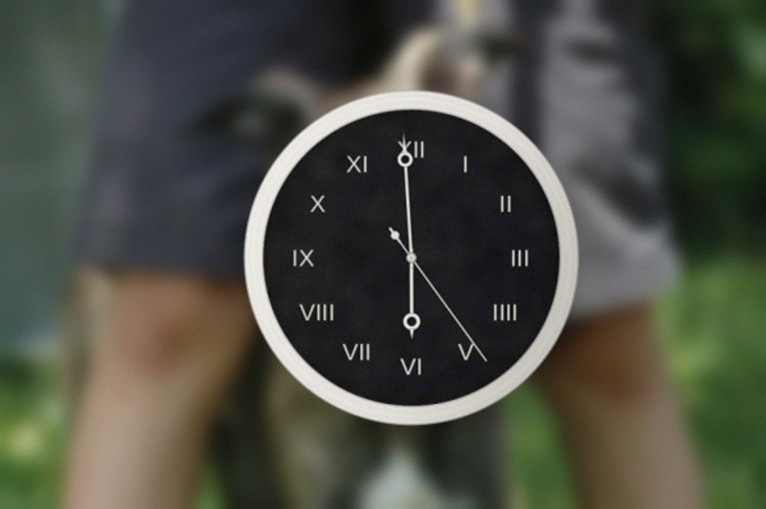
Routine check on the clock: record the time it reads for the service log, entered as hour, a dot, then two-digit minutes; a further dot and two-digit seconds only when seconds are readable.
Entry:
5.59.24
